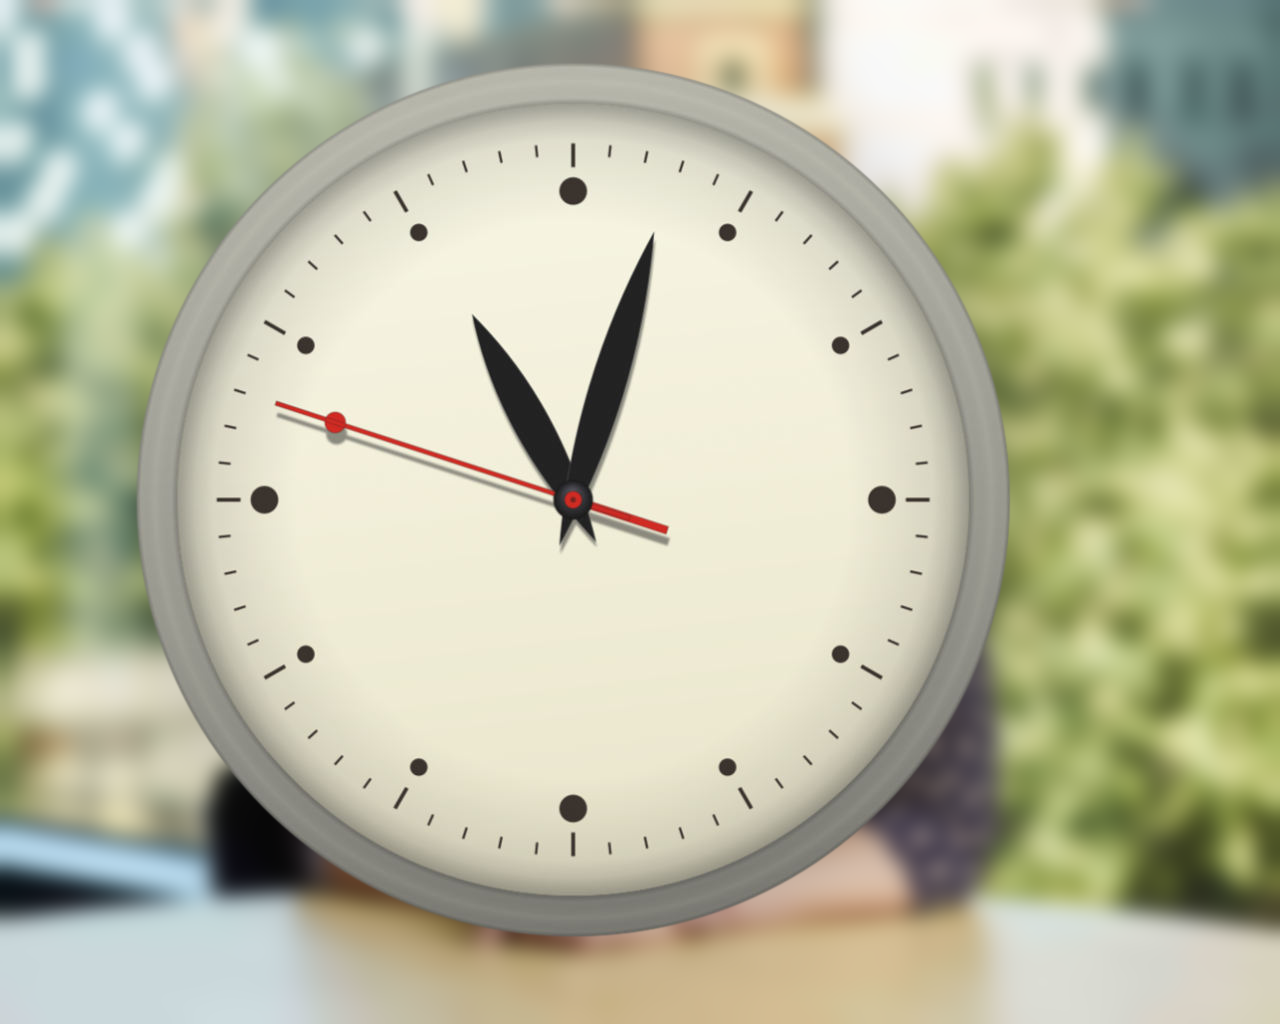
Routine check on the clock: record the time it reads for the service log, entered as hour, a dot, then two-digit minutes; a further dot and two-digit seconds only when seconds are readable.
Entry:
11.02.48
